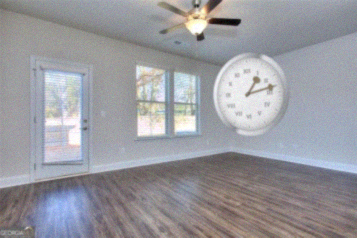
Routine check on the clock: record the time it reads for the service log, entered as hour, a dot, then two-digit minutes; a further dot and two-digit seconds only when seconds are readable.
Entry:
1.13
